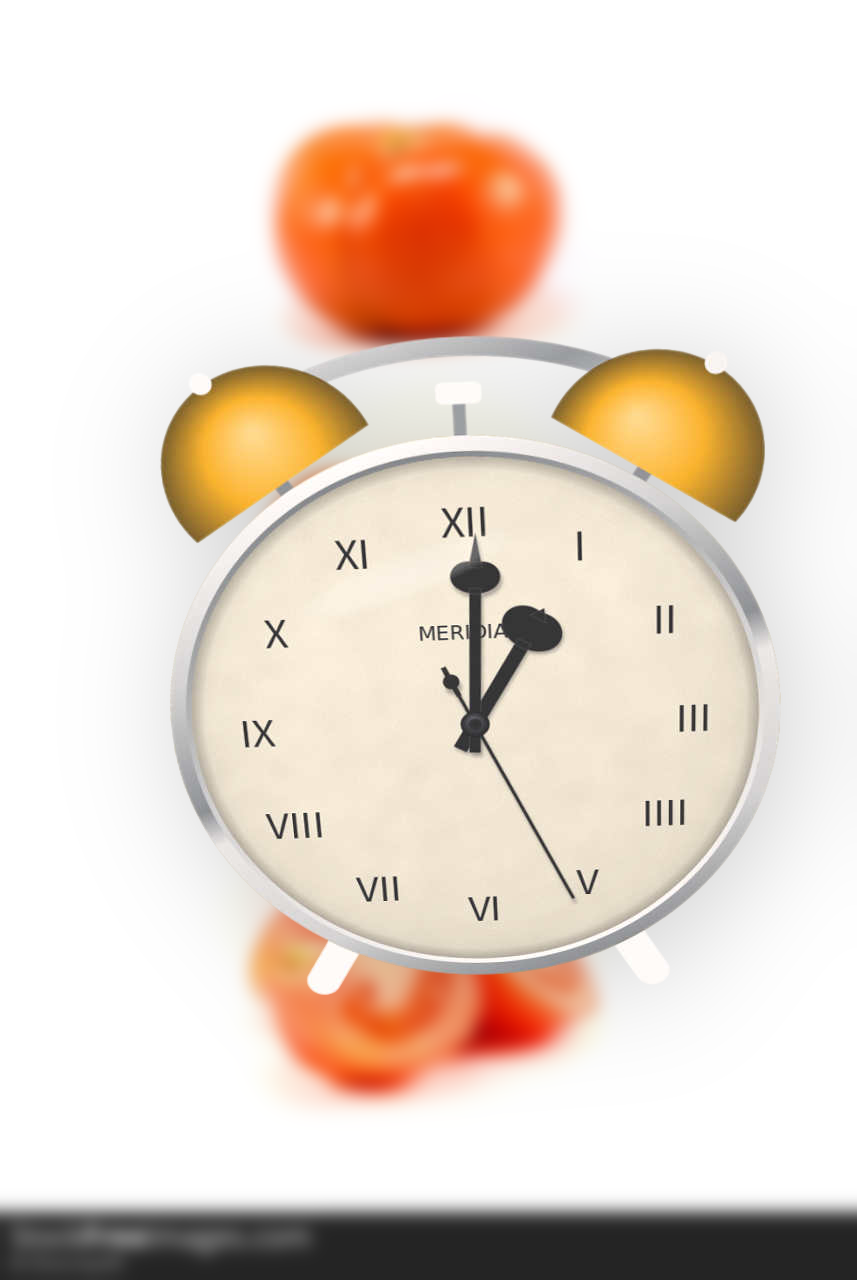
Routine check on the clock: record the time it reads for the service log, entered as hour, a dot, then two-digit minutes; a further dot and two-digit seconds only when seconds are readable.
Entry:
1.00.26
